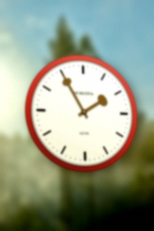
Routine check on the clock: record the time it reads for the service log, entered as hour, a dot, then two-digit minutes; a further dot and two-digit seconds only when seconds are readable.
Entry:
1.55
